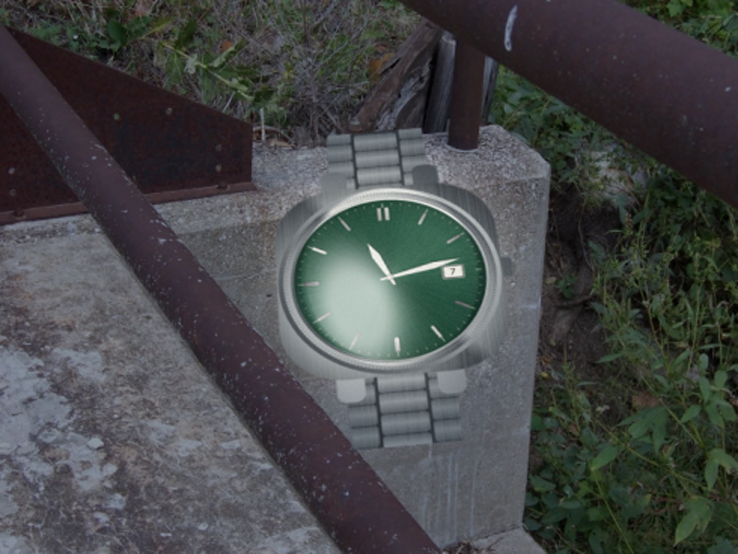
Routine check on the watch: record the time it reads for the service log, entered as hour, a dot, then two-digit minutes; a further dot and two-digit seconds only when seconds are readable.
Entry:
11.13
